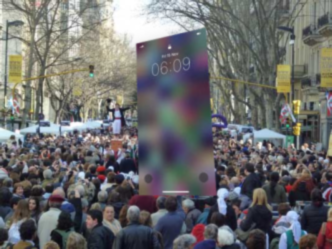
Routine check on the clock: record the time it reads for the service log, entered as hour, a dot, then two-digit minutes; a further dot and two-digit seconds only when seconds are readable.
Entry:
6.09
